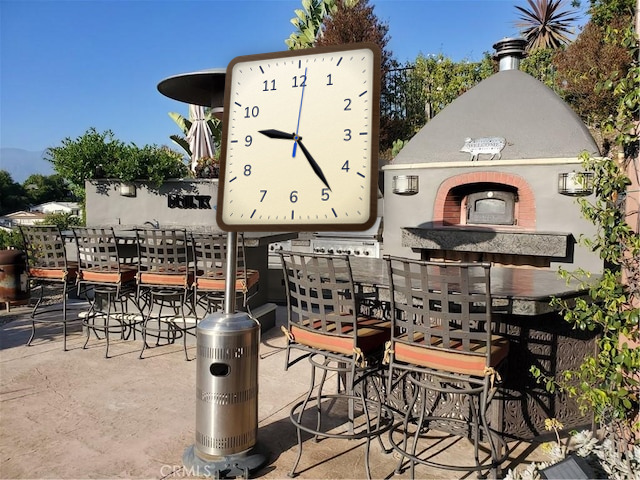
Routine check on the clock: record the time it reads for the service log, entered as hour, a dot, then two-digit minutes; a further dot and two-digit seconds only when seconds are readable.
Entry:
9.24.01
